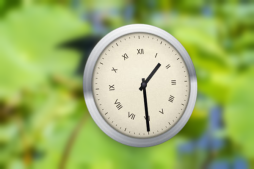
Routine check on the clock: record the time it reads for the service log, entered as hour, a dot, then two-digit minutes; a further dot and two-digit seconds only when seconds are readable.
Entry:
1.30
